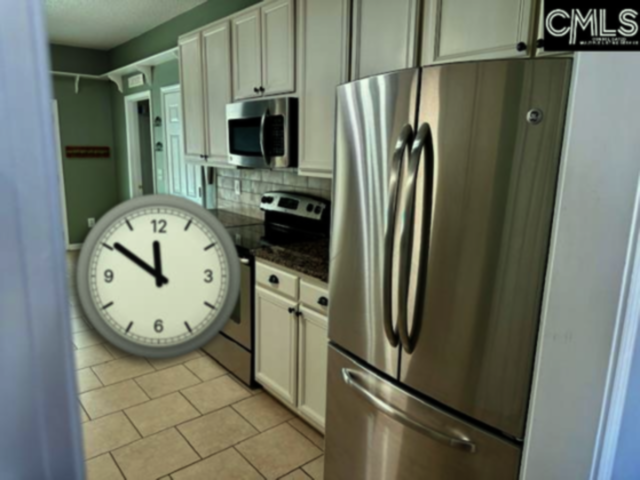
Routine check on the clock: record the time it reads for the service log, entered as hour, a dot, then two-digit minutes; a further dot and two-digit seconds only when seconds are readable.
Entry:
11.51
